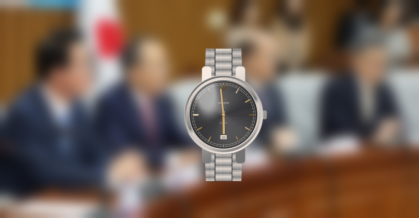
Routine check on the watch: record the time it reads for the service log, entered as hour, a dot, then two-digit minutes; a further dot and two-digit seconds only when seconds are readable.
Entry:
5.59
